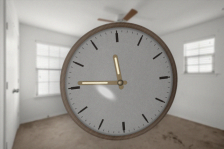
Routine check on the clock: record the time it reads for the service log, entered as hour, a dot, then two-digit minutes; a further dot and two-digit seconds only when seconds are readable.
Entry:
11.46
